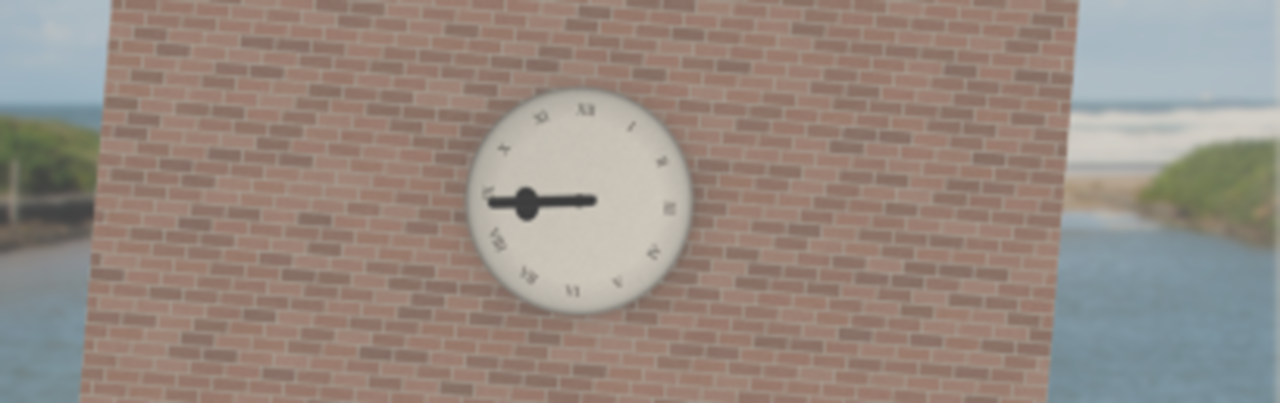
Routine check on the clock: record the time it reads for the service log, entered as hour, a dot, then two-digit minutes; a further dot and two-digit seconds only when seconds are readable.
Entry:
8.44
